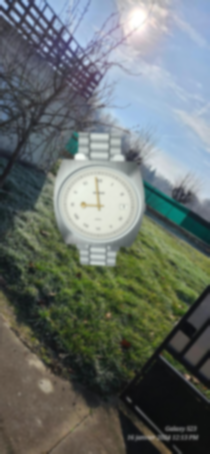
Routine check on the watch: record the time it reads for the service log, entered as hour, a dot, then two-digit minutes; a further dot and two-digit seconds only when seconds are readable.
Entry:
8.59
